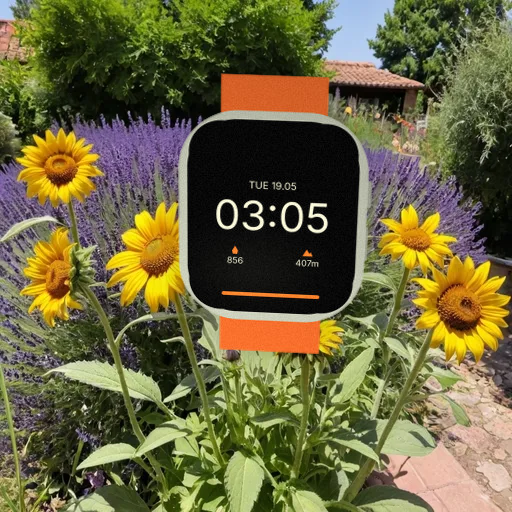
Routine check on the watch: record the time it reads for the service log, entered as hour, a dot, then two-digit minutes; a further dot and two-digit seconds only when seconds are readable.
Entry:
3.05
